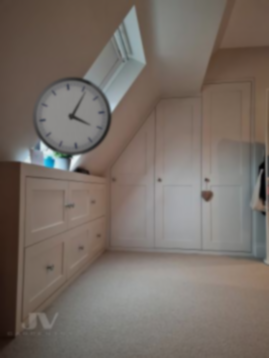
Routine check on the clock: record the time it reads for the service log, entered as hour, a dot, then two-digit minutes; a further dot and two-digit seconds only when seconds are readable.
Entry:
4.06
